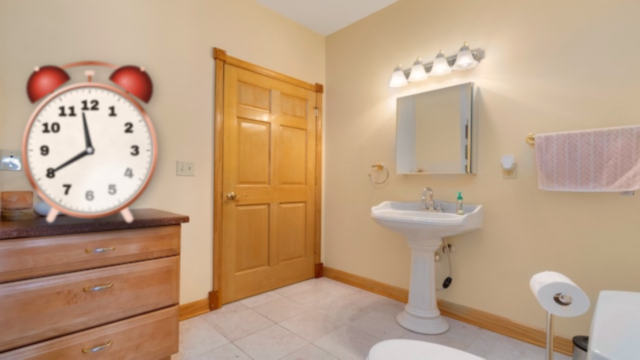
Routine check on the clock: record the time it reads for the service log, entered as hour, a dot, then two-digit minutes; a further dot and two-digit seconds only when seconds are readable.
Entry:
11.40
